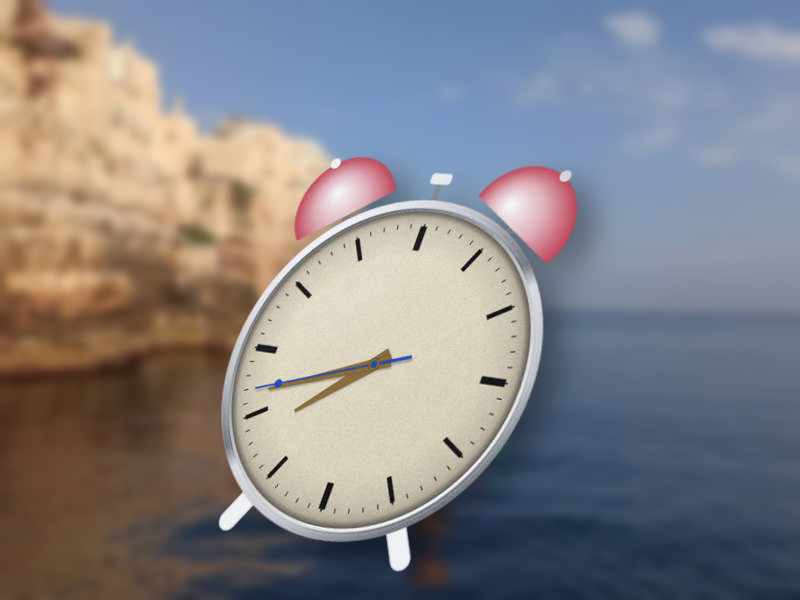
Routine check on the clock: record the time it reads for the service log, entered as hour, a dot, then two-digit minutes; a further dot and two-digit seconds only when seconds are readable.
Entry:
7.41.42
